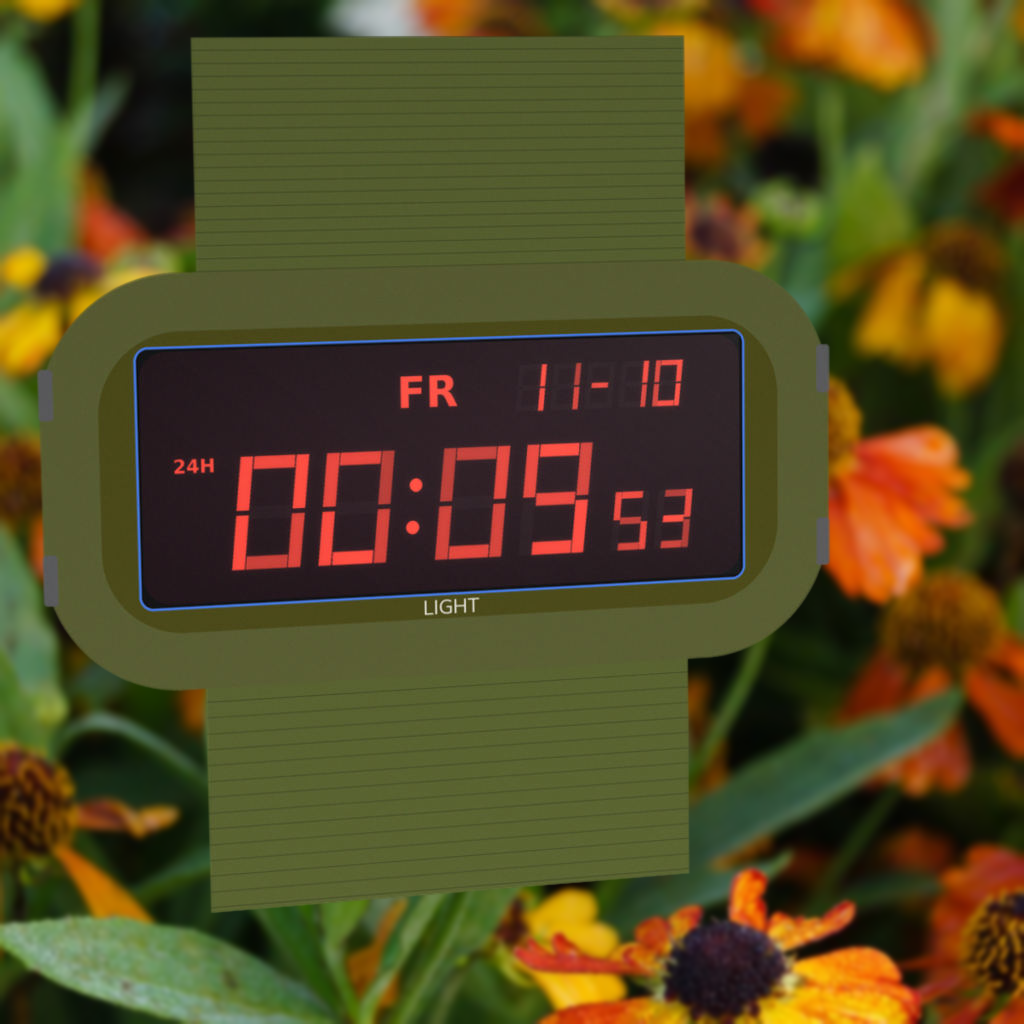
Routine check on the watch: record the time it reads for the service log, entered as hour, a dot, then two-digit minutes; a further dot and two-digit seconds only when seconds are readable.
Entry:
0.09.53
